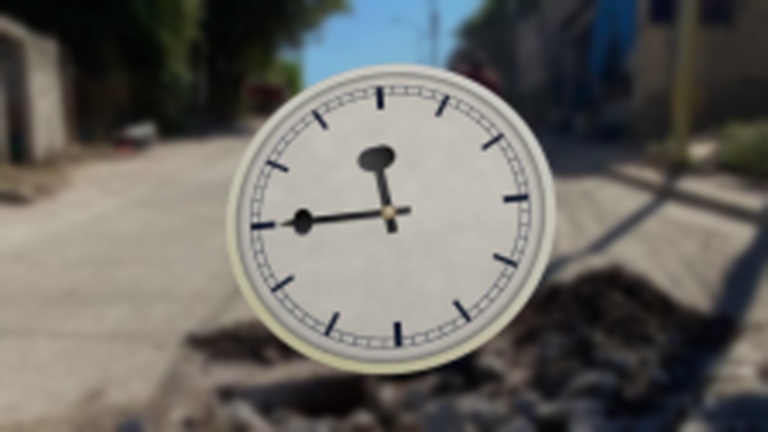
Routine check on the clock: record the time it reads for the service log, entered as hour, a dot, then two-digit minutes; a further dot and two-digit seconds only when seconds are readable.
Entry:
11.45
